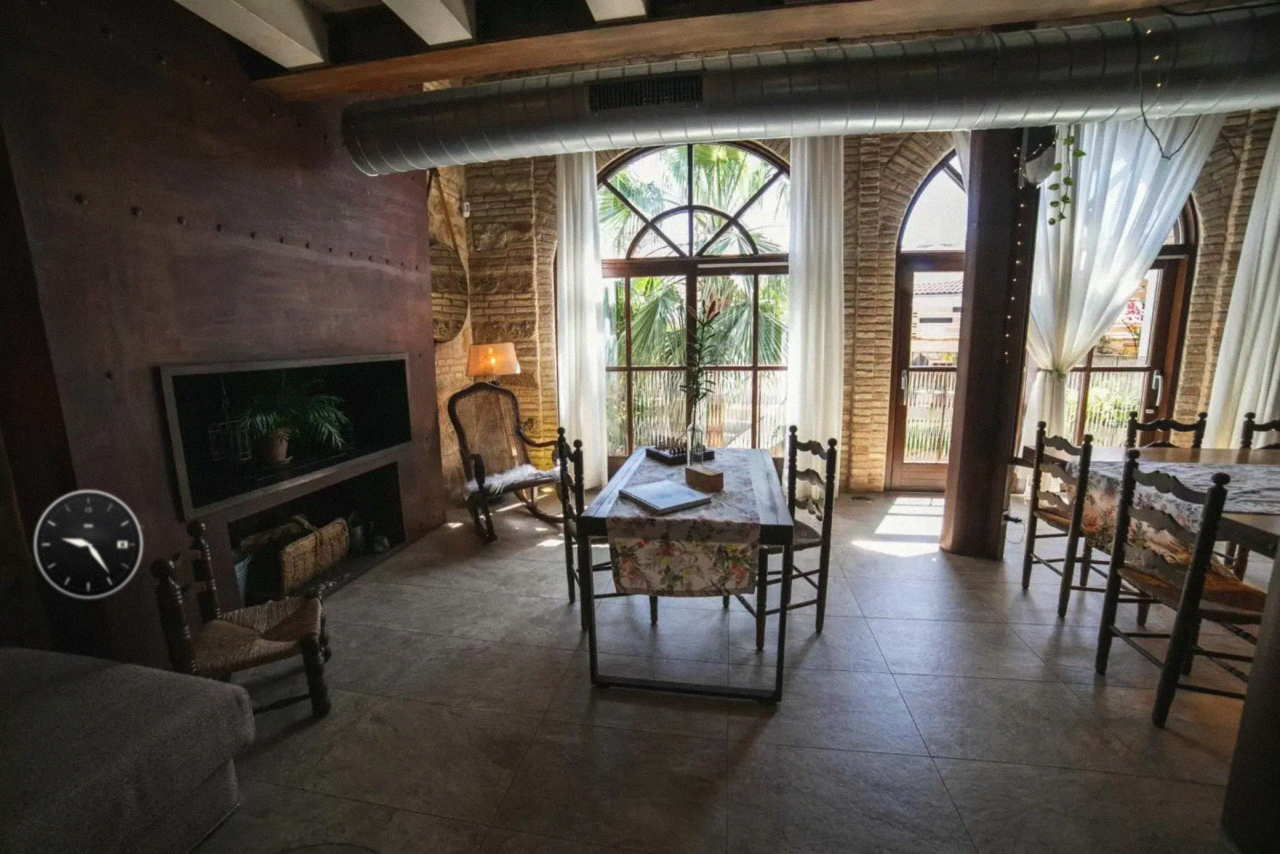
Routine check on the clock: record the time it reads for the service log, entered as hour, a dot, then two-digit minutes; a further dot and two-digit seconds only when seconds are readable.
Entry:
9.24
